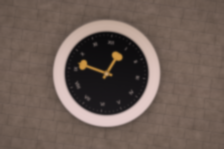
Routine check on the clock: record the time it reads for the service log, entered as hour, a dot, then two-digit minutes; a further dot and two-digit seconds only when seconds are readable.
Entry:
12.47
